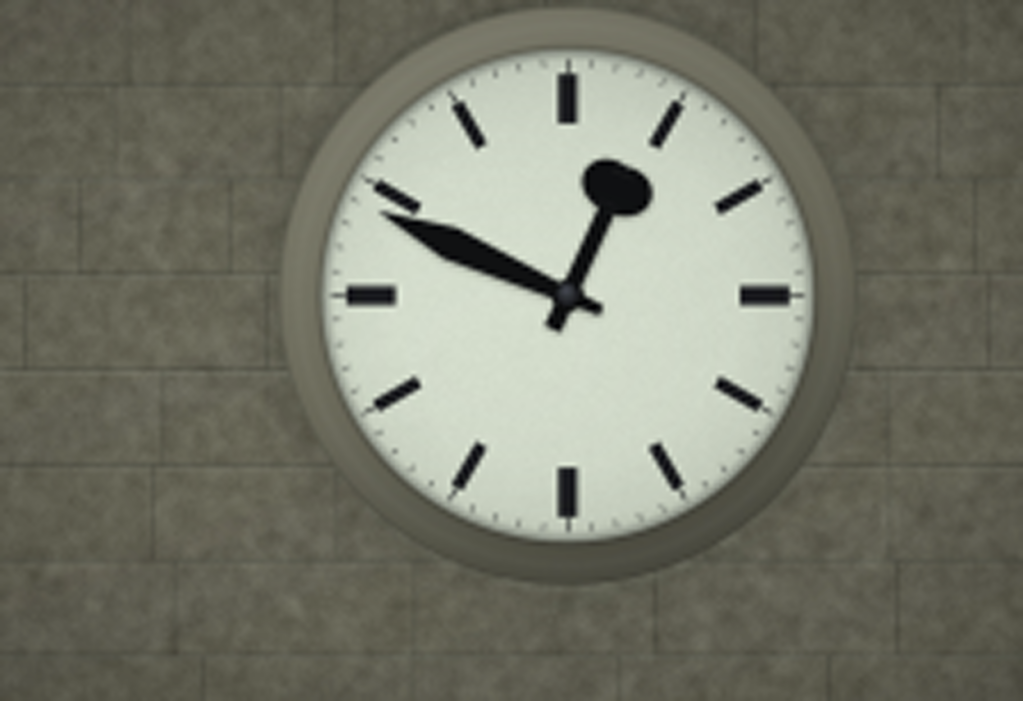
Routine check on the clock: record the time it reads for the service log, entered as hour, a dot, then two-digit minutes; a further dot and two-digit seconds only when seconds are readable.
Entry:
12.49
